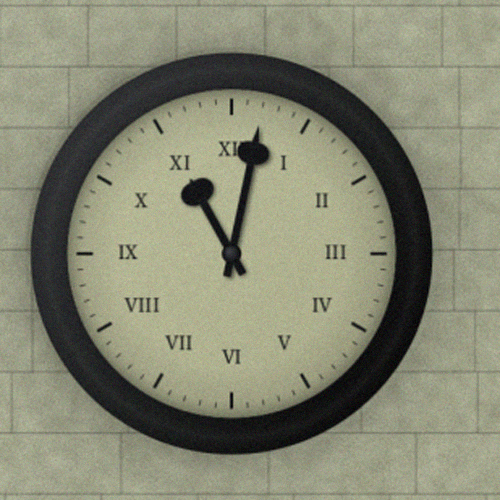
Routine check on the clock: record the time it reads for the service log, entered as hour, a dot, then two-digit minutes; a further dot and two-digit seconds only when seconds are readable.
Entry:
11.02
